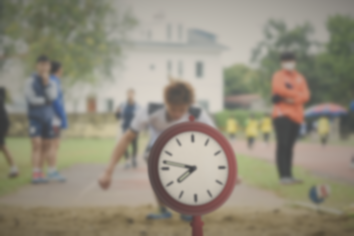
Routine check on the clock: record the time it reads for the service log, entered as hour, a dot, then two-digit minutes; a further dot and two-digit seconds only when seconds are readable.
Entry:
7.47
